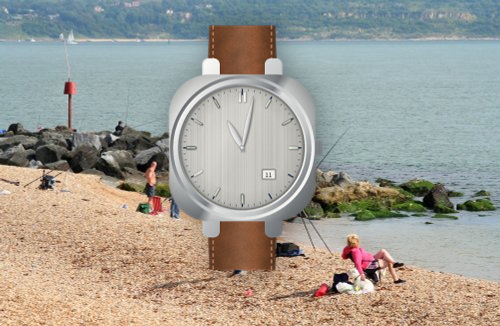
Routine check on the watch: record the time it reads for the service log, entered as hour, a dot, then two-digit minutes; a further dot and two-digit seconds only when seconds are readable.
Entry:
11.02
